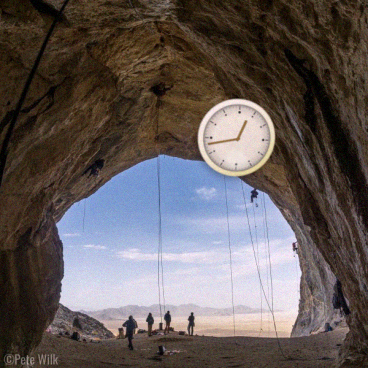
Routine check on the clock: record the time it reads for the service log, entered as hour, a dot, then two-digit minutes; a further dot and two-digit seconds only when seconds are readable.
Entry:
12.43
